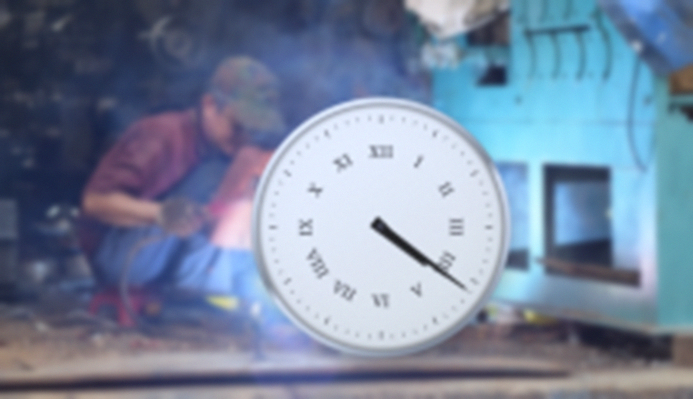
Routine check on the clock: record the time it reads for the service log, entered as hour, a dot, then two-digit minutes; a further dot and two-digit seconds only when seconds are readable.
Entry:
4.21
